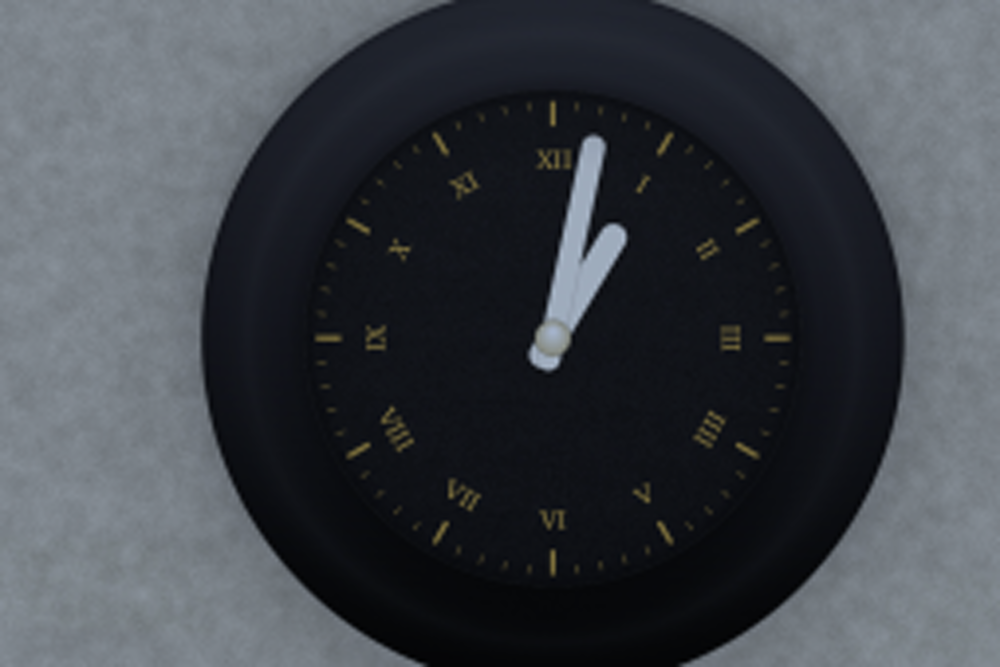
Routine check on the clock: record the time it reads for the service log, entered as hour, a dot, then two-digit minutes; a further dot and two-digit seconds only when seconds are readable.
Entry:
1.02
